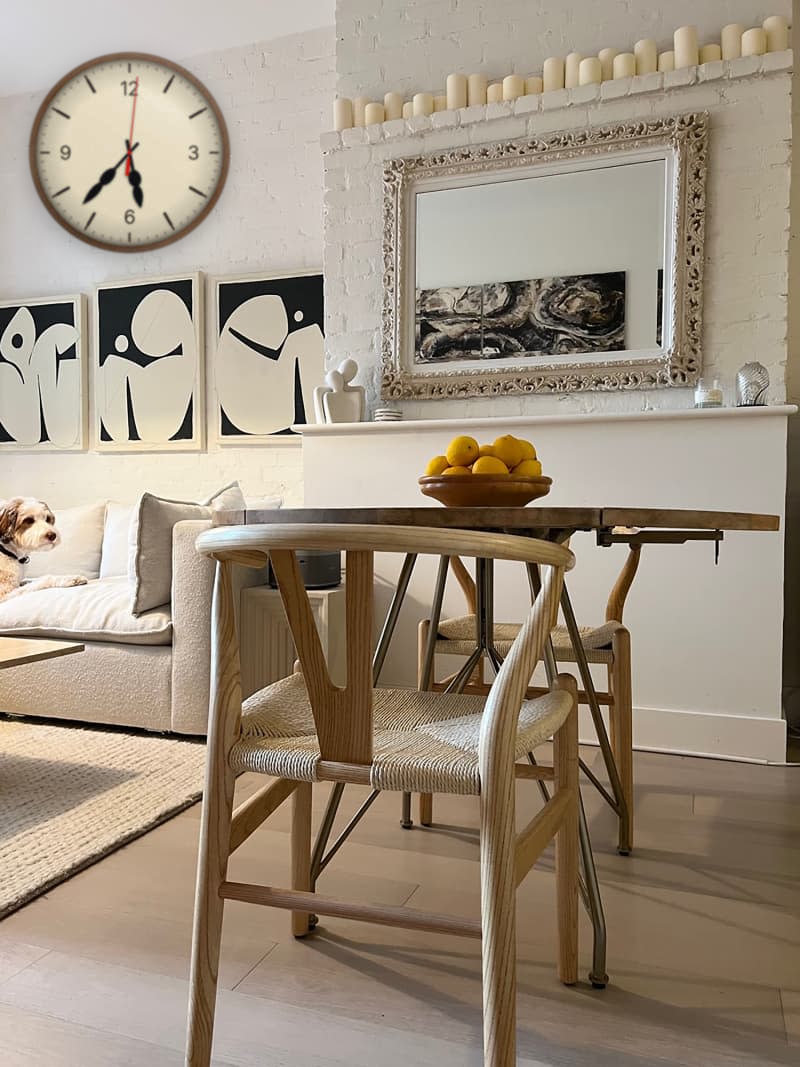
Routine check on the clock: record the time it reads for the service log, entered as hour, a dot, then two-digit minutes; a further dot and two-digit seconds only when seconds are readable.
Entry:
5.37.01
